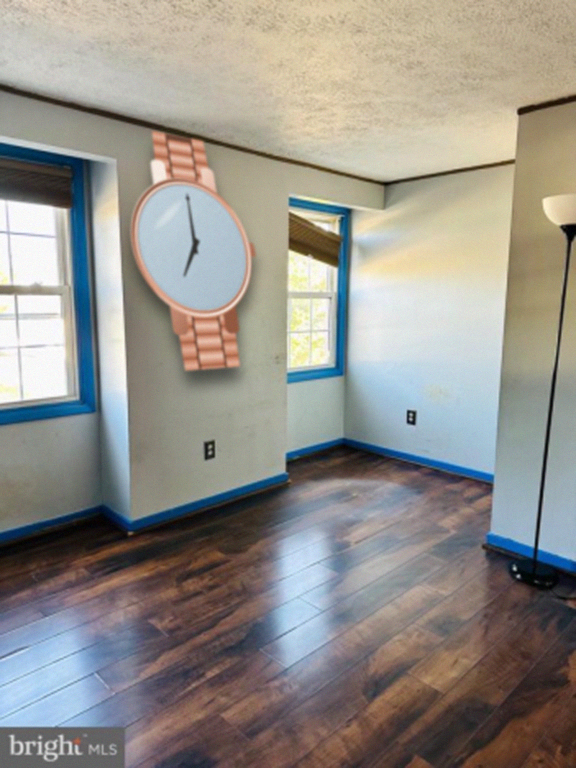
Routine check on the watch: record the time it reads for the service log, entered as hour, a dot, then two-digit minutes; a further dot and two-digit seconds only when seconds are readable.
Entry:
7.00
